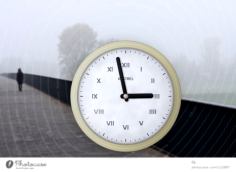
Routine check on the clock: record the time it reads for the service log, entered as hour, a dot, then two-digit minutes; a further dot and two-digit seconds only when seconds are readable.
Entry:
2.58
